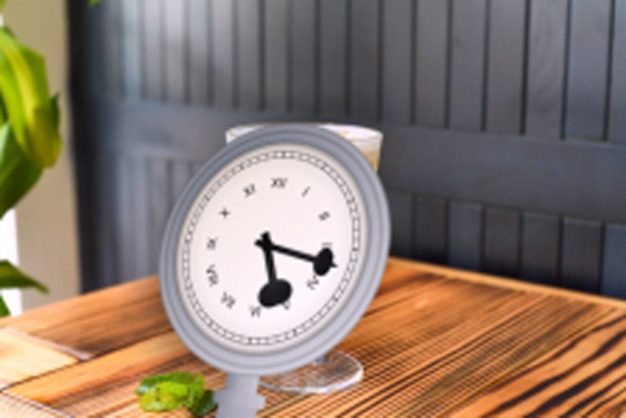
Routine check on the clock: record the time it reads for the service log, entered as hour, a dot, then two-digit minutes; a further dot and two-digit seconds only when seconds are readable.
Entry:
5.17
